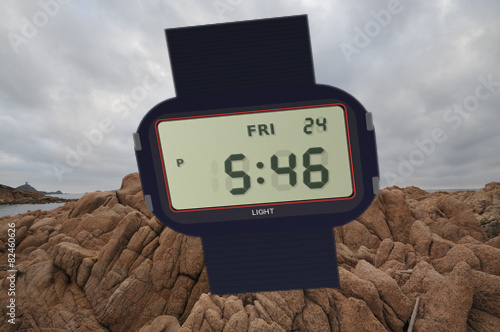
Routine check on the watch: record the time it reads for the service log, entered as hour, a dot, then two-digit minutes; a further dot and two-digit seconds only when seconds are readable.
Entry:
5.46
